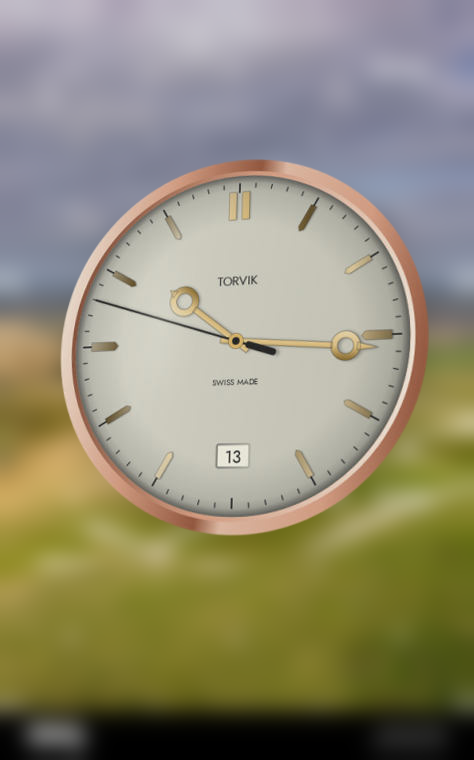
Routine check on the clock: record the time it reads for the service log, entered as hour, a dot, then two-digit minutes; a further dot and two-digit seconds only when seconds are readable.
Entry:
10.15.48
